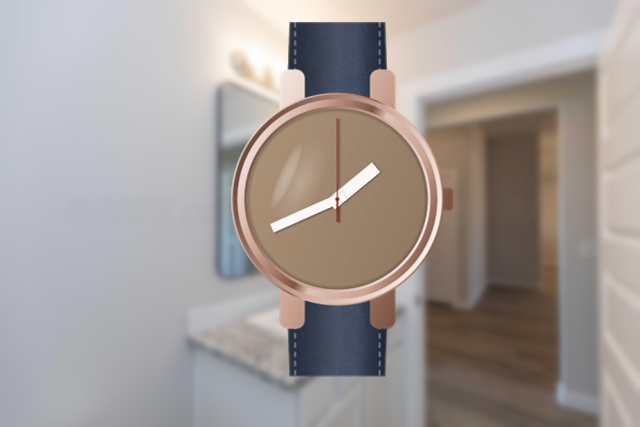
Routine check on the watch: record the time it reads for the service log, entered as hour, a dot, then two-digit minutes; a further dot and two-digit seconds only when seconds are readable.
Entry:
1.41.00
